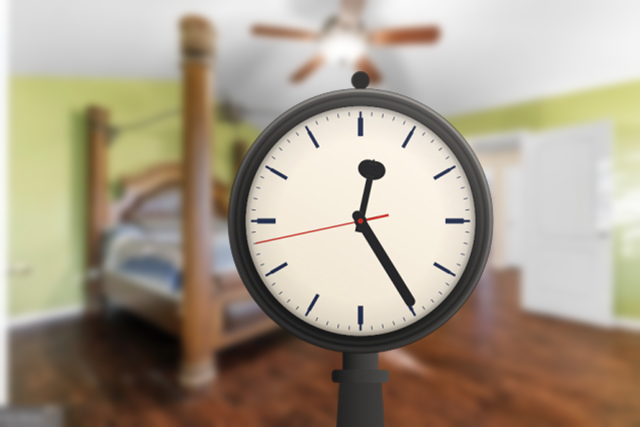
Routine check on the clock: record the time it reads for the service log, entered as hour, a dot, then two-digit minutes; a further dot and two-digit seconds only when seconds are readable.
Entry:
12.24.43
